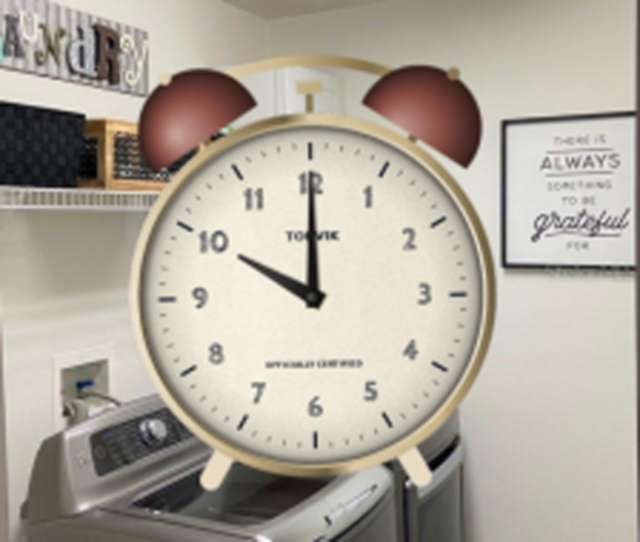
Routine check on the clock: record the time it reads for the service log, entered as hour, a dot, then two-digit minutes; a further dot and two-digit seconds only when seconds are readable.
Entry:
10.00
